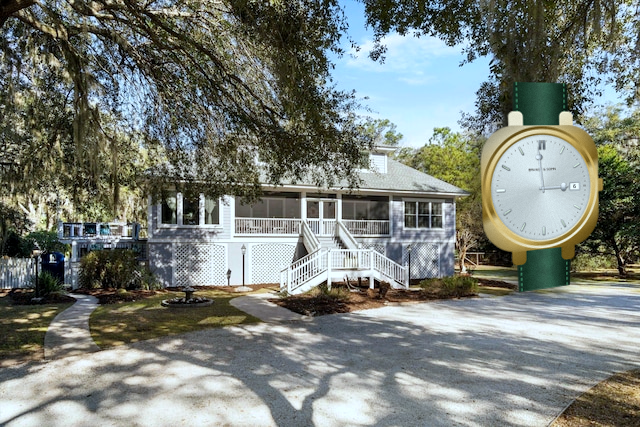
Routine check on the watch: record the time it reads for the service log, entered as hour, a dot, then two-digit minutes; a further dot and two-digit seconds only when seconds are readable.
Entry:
2.59
